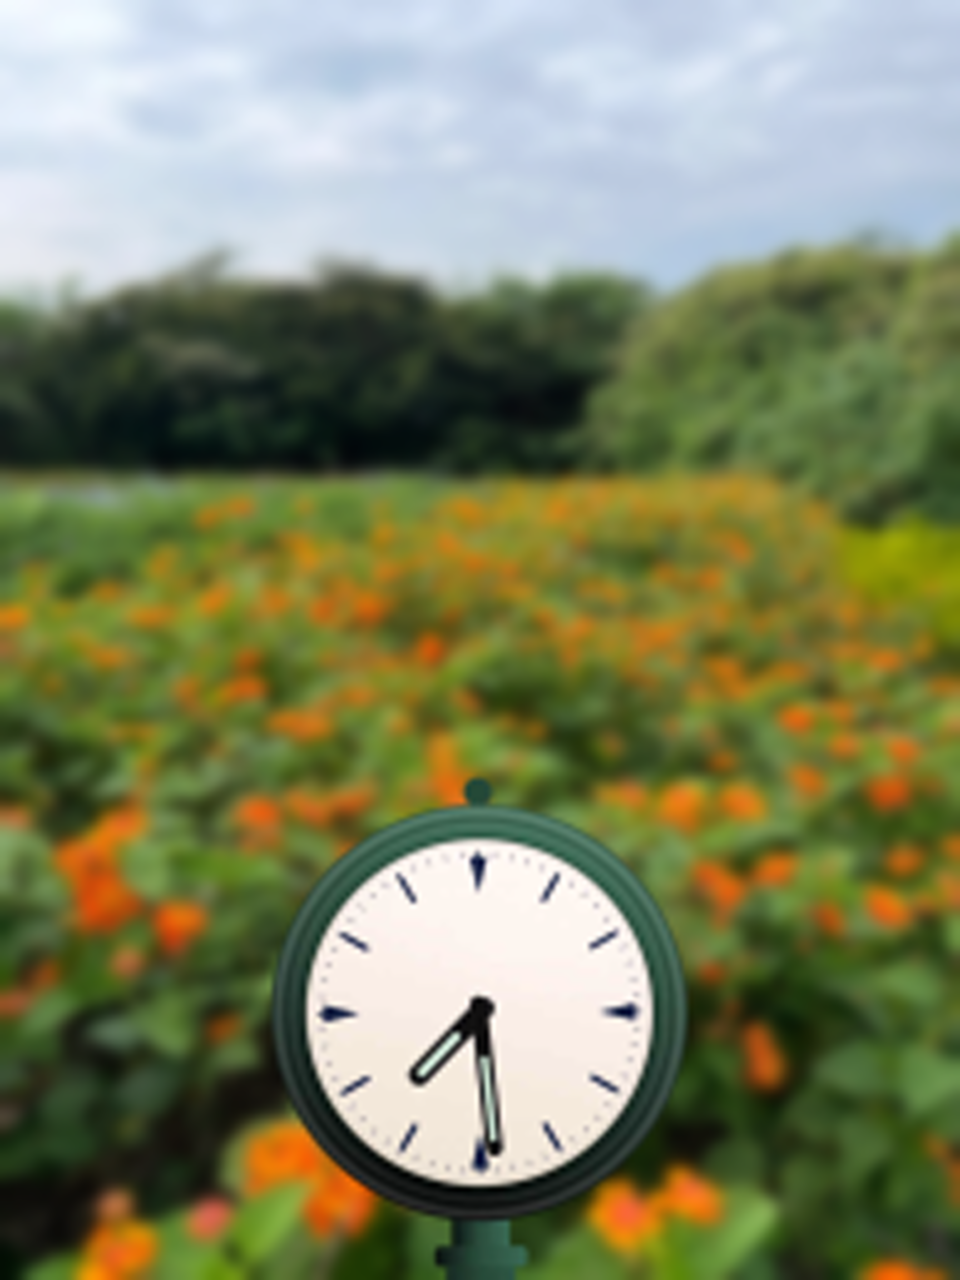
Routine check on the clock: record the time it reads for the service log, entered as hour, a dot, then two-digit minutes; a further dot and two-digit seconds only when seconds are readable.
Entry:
7.29
